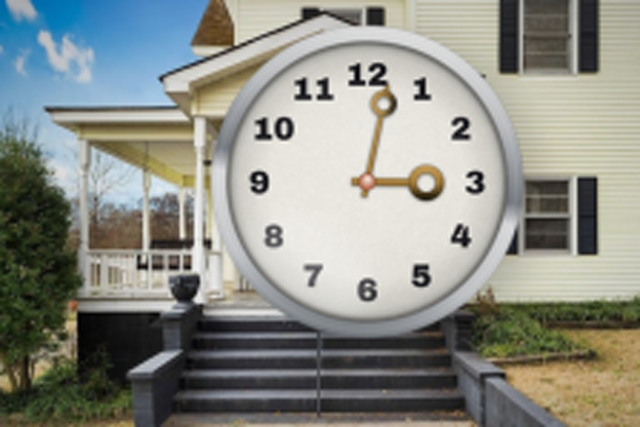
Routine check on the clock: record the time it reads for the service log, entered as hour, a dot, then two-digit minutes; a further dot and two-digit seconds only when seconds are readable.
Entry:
3.02
